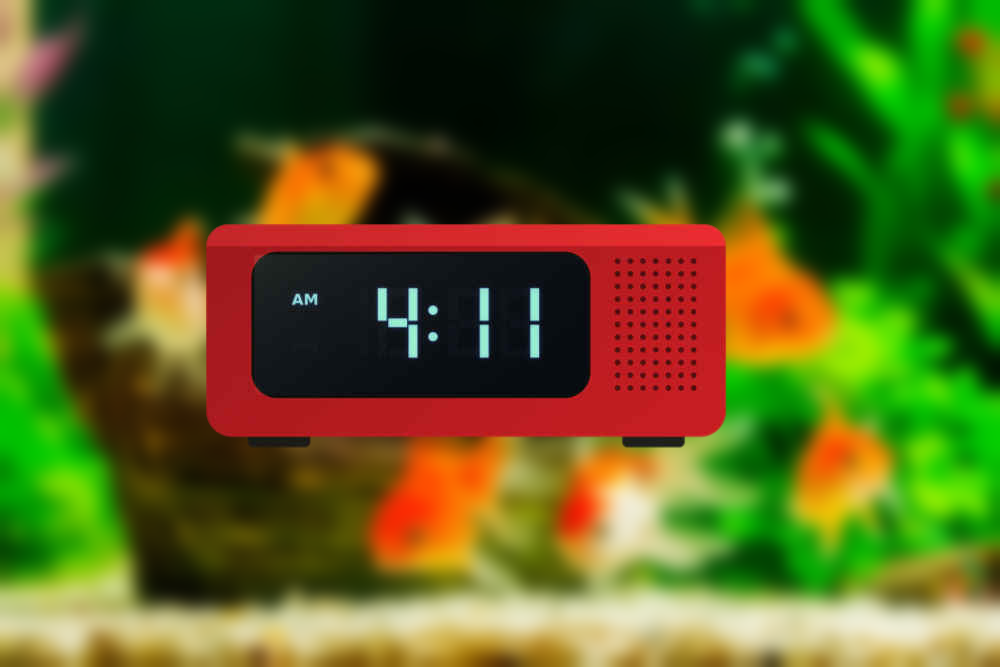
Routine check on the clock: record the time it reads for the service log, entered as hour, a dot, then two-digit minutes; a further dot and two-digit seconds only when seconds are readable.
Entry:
4.11
